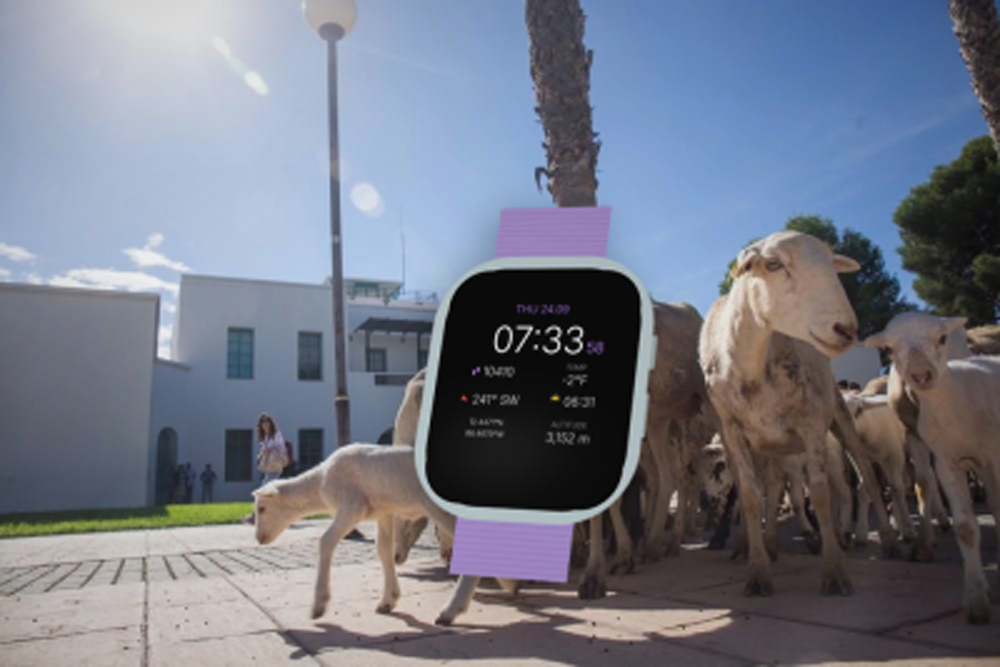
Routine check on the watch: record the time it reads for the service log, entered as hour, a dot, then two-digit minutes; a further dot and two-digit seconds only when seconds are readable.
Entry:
7.33
